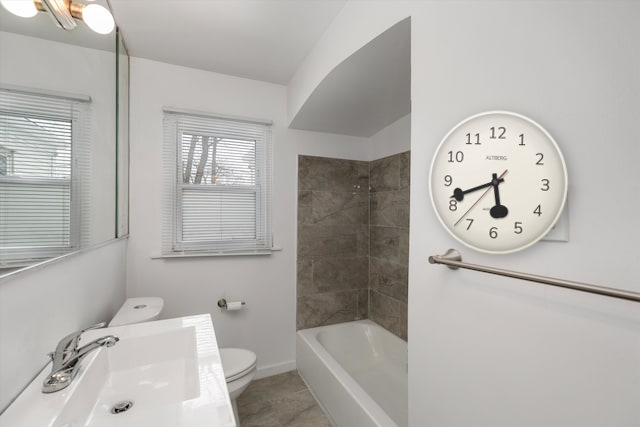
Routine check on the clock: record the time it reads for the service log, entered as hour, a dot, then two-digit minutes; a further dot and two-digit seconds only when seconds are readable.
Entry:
5.41.37
